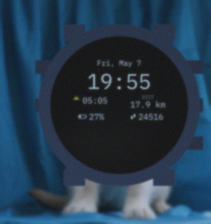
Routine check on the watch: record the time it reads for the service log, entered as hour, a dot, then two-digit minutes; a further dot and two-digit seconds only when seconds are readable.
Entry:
19.55
